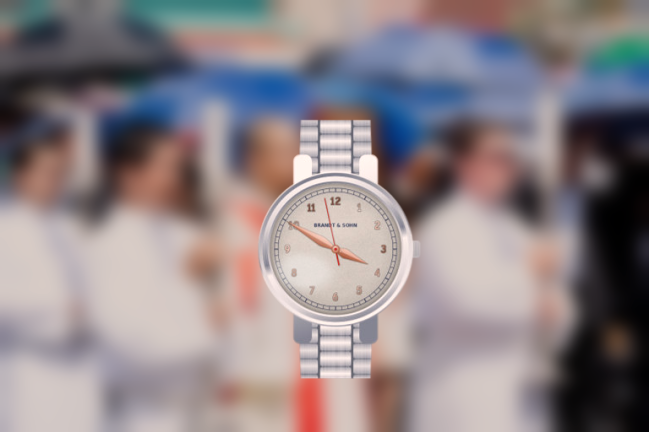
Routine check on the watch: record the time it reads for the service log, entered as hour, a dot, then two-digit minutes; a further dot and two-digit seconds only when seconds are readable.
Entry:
3.49.58
